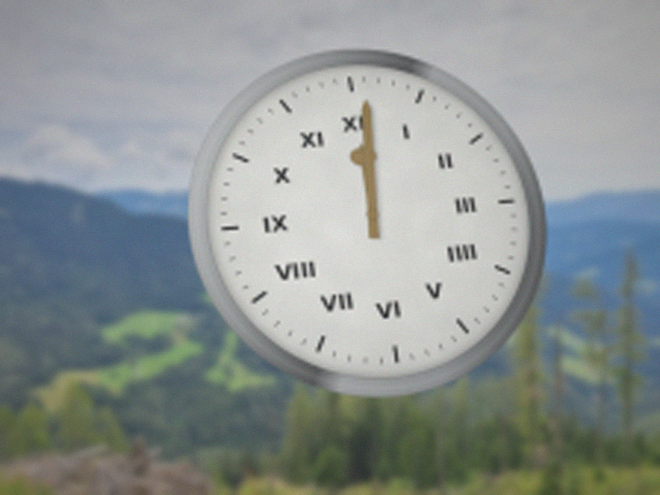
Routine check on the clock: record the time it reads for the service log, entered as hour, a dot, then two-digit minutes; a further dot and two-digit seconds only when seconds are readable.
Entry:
12.01
